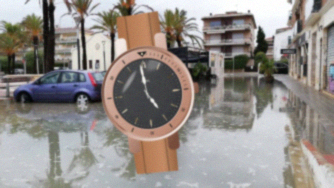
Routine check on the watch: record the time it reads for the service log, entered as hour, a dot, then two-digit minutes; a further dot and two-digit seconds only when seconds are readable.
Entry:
4.59
